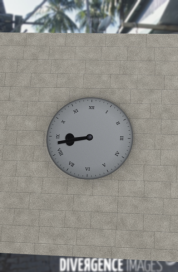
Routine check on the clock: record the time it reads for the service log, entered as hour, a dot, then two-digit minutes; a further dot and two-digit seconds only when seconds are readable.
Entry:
8.43
